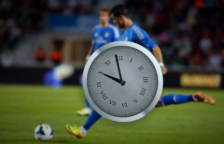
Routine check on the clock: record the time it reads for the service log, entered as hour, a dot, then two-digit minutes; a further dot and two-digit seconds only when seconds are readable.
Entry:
9.59
